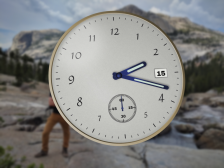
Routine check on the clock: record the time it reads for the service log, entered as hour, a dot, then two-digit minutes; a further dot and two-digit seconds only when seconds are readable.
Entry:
2.18
